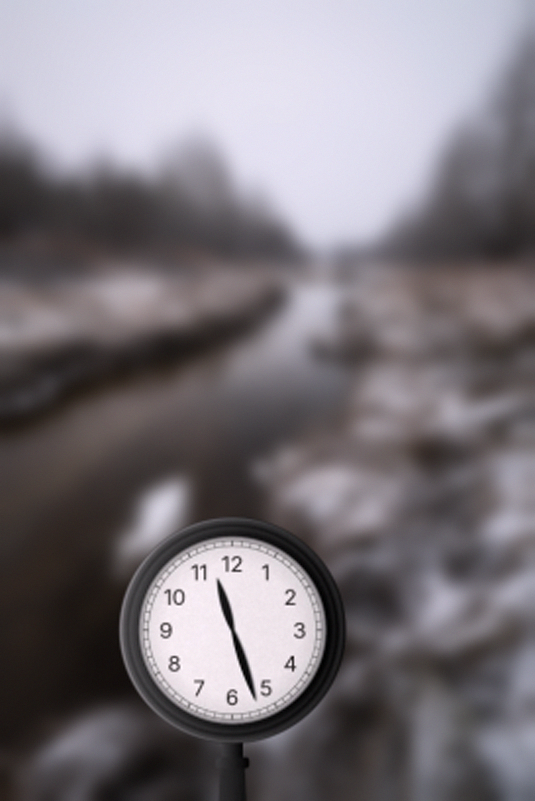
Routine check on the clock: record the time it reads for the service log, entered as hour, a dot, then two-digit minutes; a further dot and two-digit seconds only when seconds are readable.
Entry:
11.27
